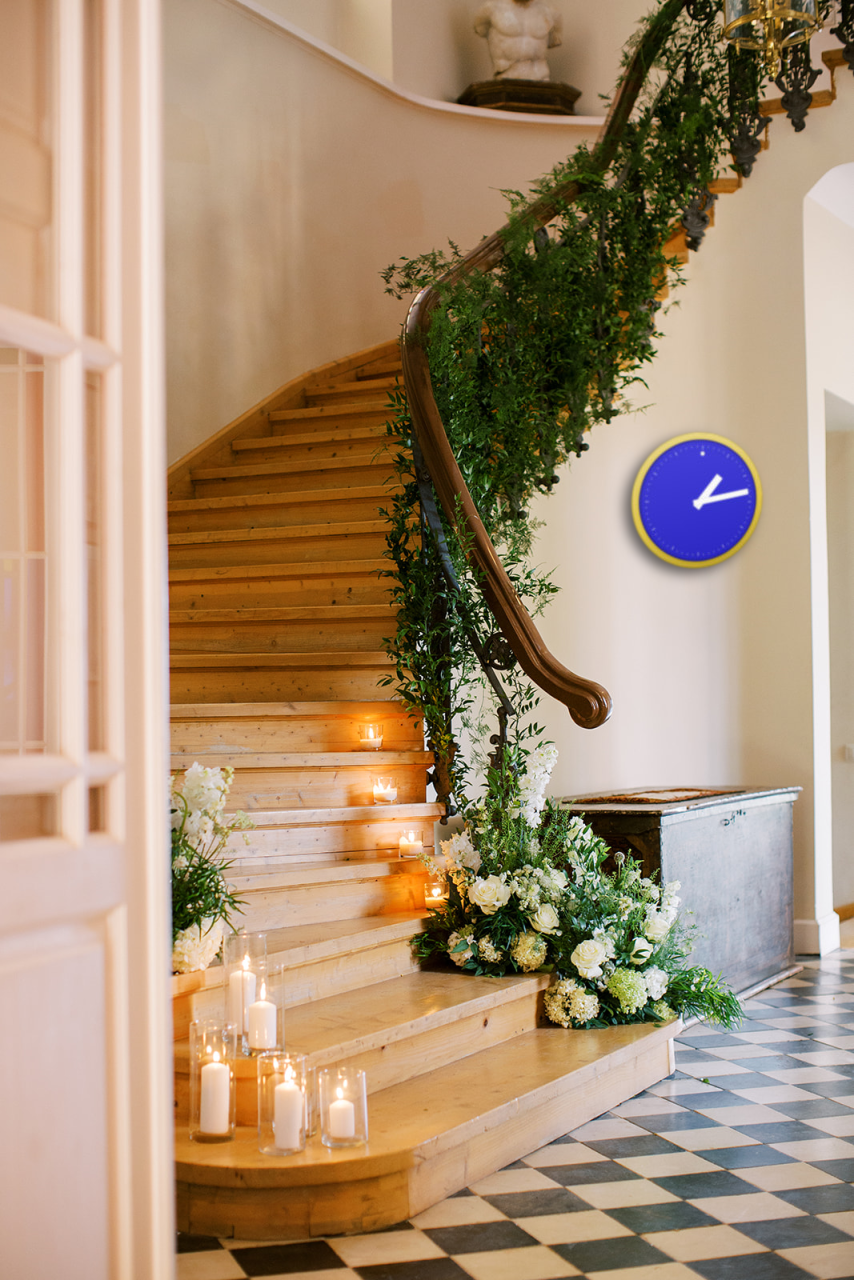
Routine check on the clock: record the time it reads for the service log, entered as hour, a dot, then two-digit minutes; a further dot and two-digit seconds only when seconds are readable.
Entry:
1.13
